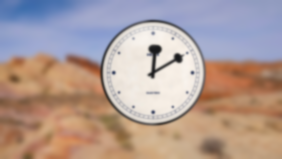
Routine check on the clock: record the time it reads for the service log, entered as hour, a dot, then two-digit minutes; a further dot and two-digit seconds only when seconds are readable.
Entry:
12.10
